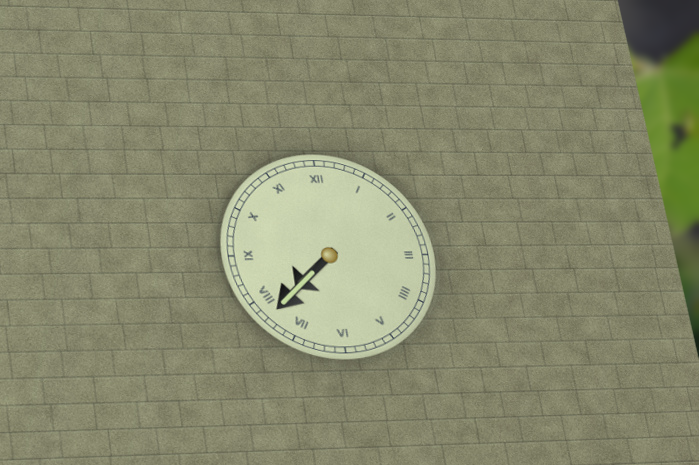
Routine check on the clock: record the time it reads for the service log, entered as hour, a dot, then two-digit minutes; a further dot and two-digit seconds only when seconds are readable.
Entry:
7.38
